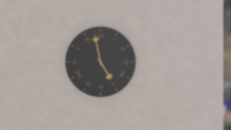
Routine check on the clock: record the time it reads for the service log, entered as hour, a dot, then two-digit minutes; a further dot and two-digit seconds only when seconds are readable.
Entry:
4.58
